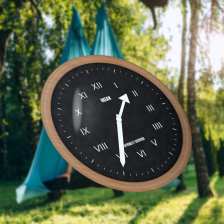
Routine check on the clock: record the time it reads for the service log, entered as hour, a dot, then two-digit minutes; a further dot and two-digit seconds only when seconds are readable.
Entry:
1.35
